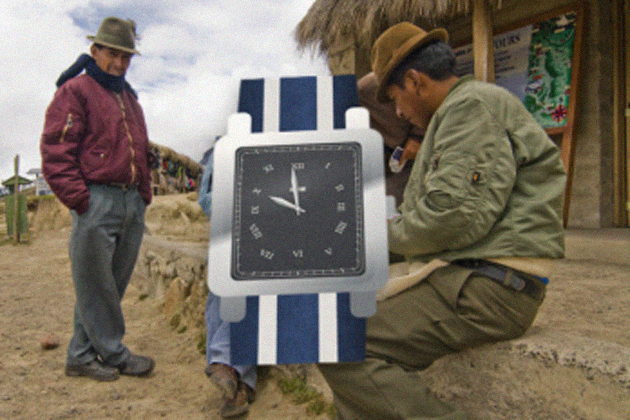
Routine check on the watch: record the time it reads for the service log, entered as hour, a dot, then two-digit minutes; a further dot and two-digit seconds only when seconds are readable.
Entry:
9.59
